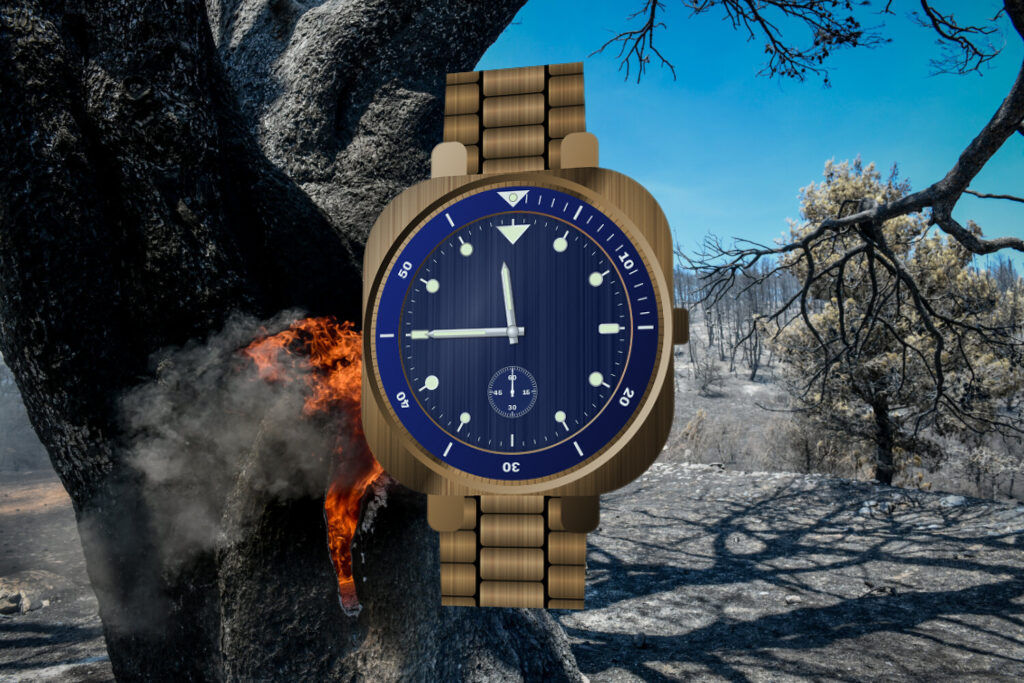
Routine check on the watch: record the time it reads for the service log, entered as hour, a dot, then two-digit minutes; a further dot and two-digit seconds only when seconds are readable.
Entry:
11.45
